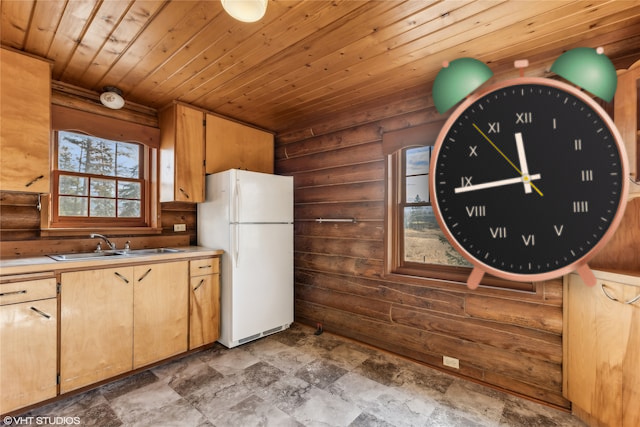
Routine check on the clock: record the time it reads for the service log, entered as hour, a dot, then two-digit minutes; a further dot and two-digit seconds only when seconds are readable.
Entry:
11.43.53
